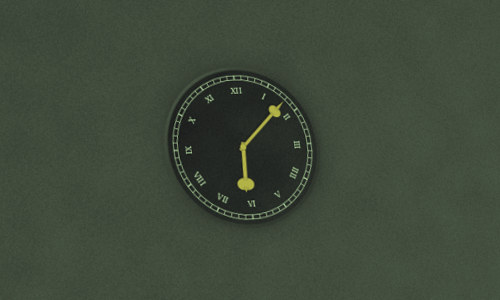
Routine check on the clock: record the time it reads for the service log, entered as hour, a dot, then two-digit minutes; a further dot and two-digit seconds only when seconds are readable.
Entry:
6.08
